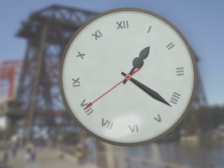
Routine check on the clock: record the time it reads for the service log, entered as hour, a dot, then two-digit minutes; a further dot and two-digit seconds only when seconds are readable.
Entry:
1.21.40
